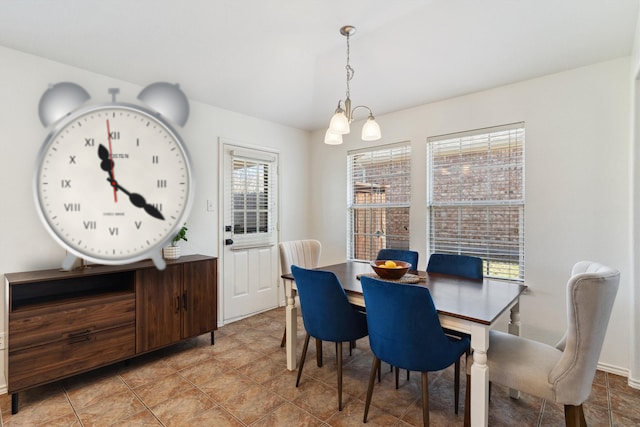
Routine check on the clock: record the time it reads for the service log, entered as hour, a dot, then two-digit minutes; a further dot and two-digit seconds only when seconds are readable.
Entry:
11.20.59
